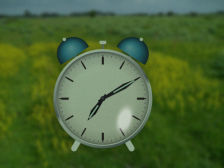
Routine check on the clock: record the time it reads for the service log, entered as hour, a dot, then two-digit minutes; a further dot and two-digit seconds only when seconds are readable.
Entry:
7.10
